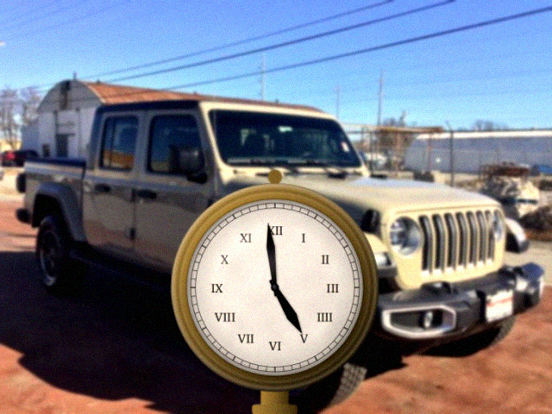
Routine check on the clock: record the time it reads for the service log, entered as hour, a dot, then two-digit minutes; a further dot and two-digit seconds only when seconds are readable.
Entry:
4.59
